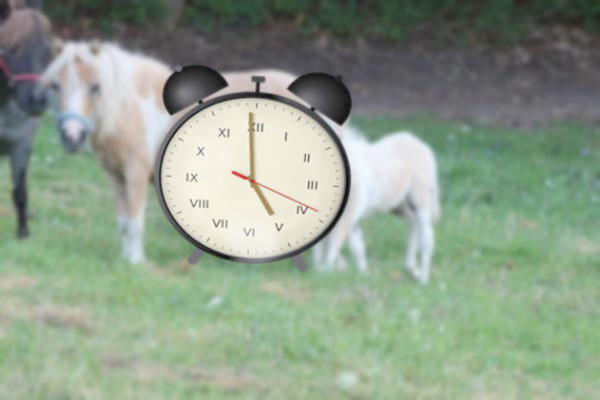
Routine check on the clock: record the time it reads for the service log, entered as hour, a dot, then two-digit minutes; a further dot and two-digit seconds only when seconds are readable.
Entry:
4.59.19
